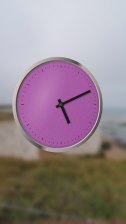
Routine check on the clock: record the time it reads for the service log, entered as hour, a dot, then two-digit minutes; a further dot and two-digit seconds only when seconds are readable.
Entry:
5.11
